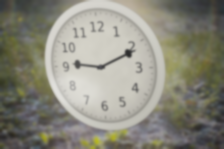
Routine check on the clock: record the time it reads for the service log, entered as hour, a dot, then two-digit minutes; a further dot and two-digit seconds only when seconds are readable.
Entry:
9.11
